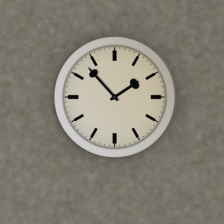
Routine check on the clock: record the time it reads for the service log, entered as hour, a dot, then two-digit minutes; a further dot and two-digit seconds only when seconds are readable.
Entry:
1.53
